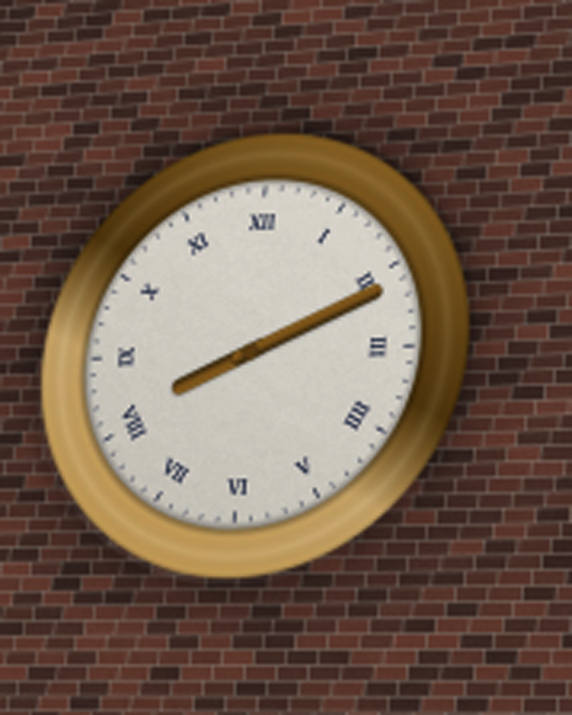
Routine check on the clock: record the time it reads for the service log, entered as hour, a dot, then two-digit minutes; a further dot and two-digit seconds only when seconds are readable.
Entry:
8.11
